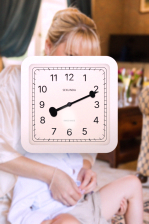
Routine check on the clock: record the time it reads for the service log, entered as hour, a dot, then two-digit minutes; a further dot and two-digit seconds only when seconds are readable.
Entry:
8.11
